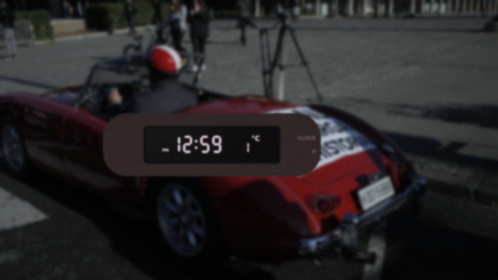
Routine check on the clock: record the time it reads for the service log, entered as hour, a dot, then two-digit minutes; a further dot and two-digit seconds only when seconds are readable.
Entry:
12.59
